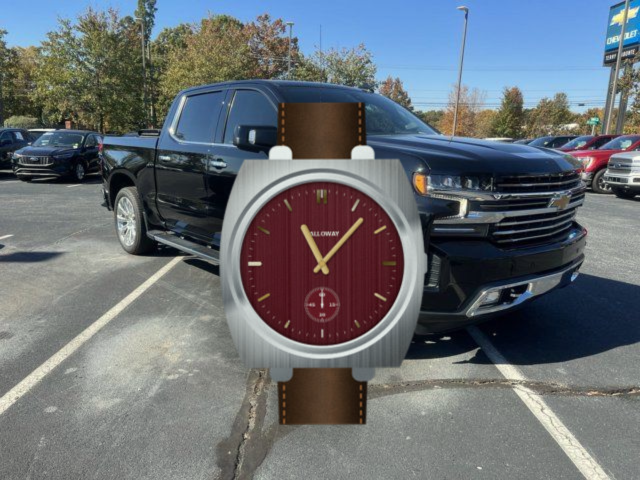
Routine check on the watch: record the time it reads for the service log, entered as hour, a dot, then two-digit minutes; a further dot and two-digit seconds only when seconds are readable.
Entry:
11.07
